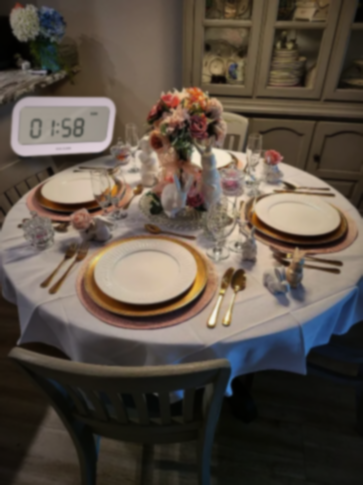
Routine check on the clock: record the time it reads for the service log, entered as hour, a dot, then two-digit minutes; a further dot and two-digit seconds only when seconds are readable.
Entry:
1.58
